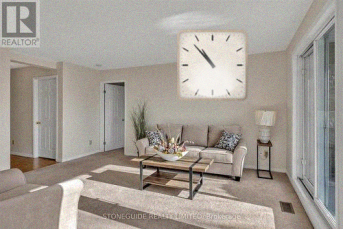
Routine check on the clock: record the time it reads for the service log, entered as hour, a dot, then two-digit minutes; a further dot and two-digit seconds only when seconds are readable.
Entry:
10.53
